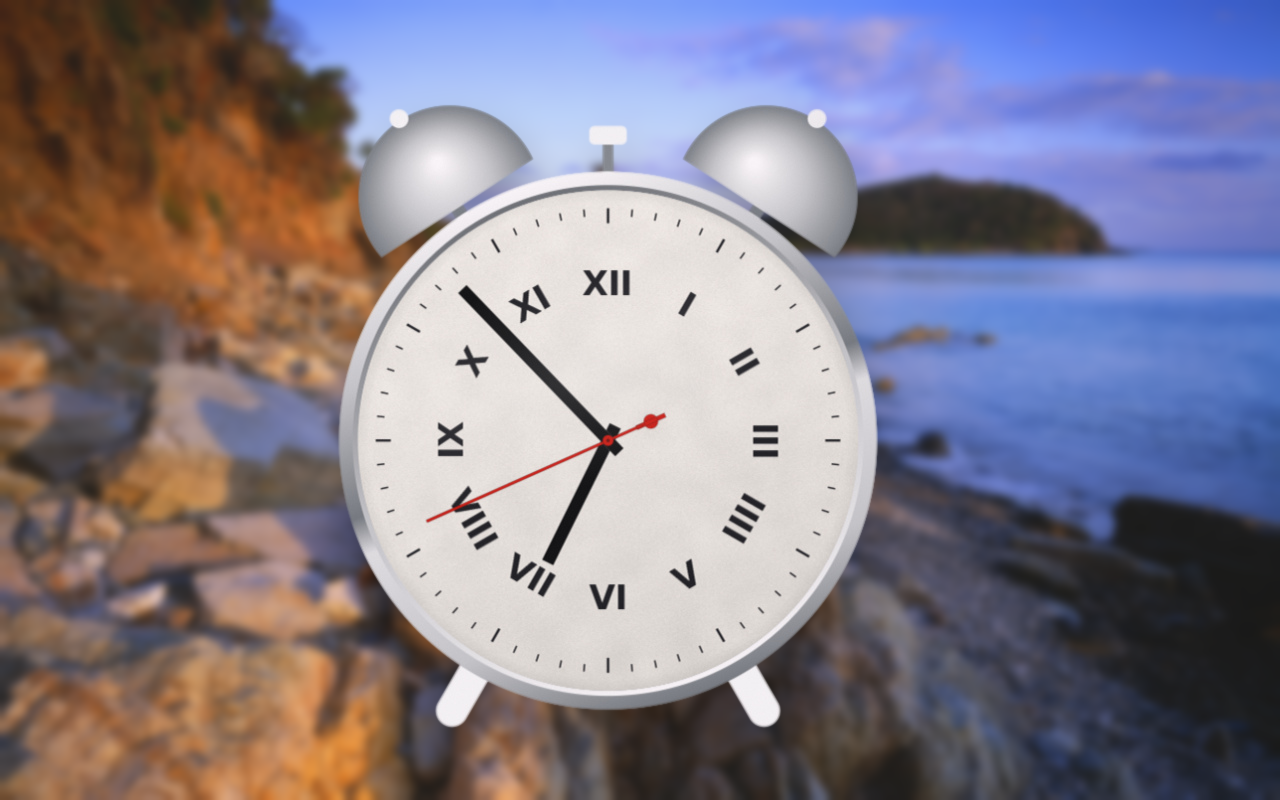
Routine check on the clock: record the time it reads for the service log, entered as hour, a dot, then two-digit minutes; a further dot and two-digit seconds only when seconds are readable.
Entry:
6.52.41
